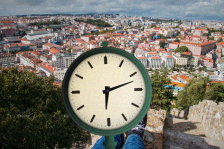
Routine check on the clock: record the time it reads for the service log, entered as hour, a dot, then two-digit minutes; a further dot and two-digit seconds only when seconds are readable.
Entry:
6.12
